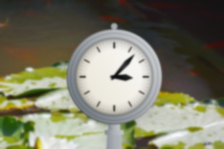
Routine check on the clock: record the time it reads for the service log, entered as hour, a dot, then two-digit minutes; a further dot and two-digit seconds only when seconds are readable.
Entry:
3.07
